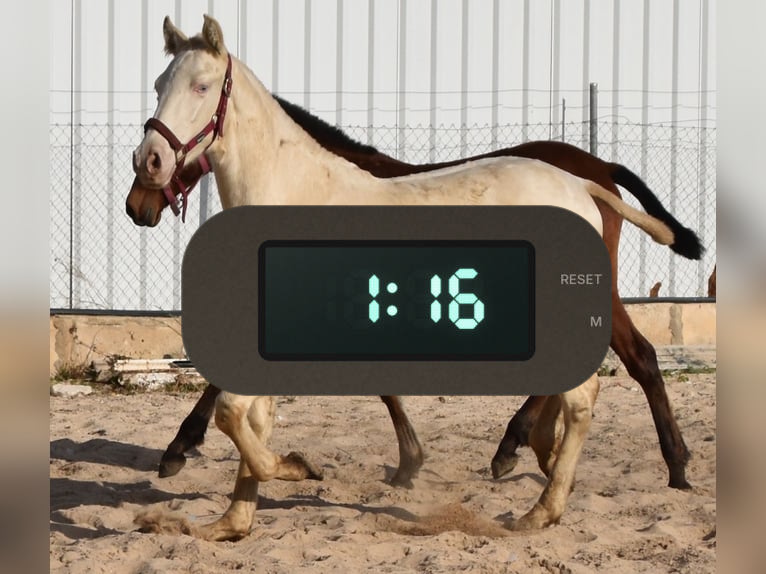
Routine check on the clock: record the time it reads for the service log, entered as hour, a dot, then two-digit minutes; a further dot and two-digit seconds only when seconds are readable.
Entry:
1.16
